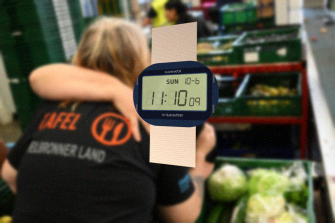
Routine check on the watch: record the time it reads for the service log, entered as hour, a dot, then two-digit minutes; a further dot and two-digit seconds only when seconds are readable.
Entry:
11.10.09
